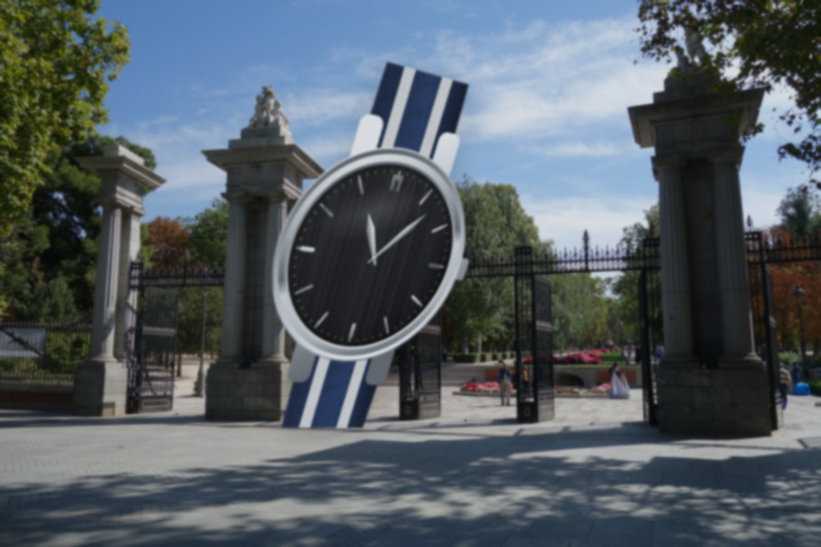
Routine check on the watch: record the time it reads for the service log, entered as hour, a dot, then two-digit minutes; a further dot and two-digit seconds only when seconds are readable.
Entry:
11.07
